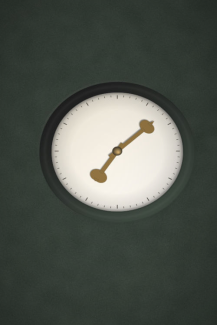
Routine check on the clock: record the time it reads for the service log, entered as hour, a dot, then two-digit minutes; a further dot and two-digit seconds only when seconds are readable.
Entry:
7.08
